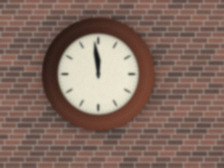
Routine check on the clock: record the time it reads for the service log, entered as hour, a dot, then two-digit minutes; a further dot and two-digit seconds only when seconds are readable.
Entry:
11.59
